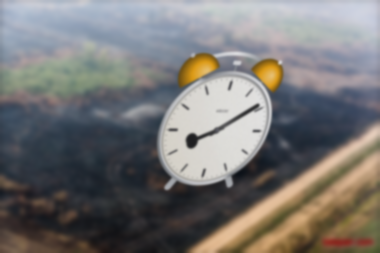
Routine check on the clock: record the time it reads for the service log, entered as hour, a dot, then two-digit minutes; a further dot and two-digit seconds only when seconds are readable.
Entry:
8.09
